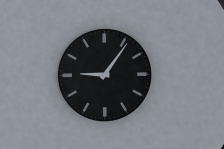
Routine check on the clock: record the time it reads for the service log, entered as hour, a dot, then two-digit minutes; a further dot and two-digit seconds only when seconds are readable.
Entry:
9.06
